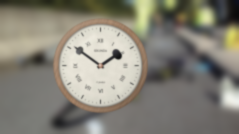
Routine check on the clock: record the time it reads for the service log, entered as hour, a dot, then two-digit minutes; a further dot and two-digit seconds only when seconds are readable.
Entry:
1.51
